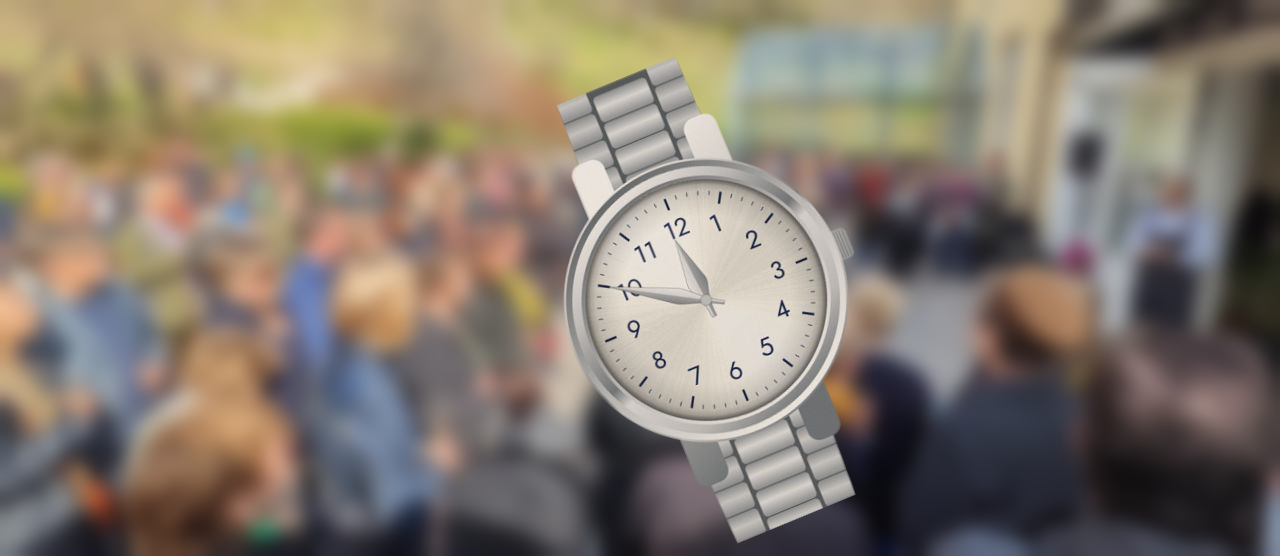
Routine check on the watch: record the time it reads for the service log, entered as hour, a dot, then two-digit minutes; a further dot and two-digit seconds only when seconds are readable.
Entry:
11.50
